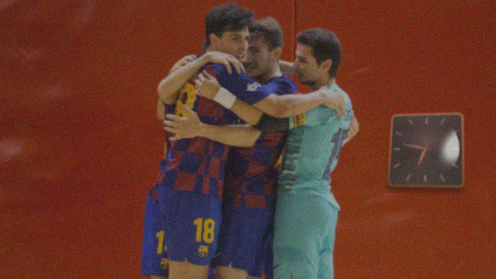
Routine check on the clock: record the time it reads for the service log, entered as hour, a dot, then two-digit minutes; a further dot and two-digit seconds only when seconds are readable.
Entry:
6.47
